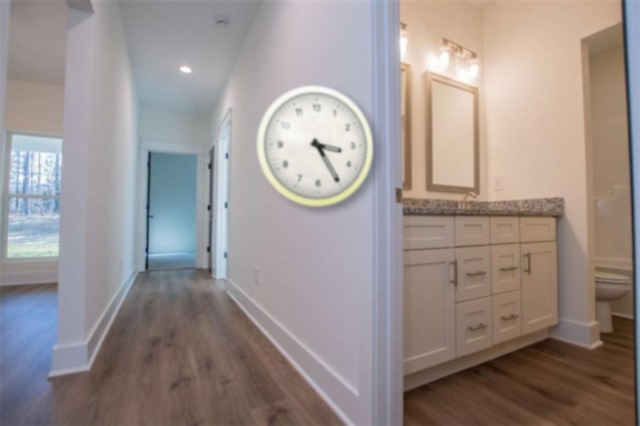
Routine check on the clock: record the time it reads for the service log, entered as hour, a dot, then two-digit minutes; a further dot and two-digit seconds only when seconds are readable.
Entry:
3.25
